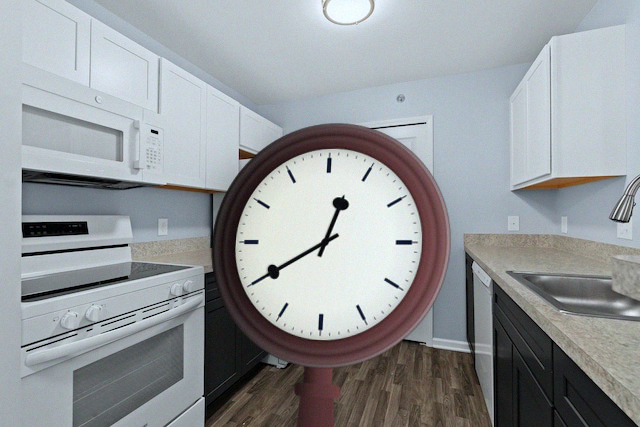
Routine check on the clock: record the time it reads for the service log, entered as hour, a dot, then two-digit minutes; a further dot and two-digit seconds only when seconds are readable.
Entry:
12.40
